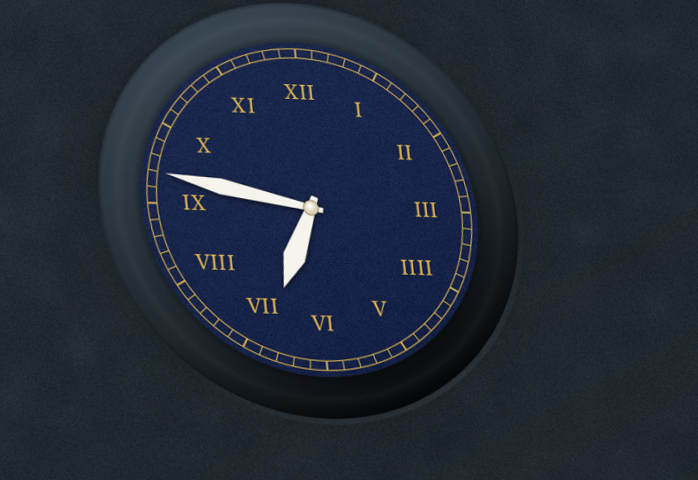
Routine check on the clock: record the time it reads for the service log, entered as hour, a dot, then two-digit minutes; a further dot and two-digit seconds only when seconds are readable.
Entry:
6.47
